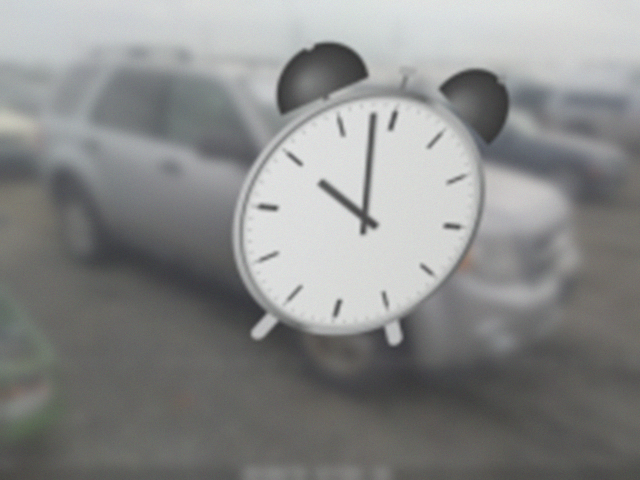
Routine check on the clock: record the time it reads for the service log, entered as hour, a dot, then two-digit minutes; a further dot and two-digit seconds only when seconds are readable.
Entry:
9.58
